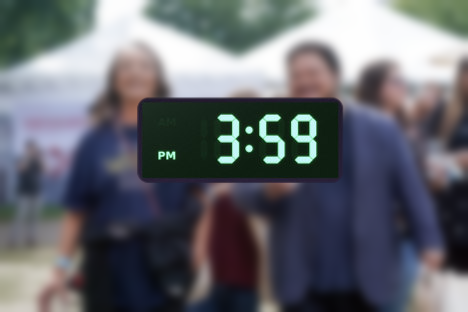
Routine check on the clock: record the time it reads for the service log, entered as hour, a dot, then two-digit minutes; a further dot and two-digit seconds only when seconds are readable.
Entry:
3.59
